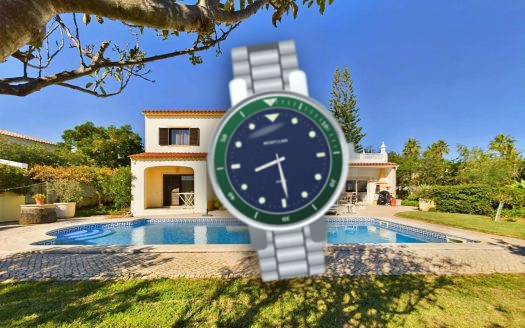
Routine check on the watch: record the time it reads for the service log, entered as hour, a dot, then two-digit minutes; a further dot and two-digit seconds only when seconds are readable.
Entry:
8.29
